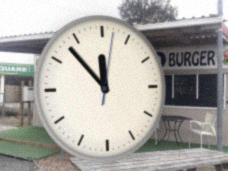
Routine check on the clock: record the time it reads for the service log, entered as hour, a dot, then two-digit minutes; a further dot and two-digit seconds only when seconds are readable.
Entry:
11.53.02
